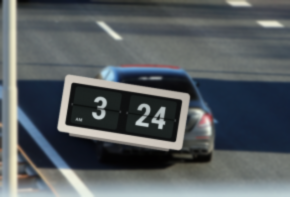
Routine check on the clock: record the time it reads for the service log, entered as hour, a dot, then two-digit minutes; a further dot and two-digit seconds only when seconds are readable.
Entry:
3.24
